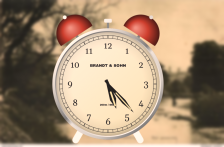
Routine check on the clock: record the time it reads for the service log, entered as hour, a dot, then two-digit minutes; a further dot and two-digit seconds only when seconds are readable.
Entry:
5.23
